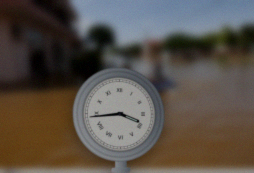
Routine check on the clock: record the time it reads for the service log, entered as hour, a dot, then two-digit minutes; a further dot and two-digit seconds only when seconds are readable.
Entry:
3.44
